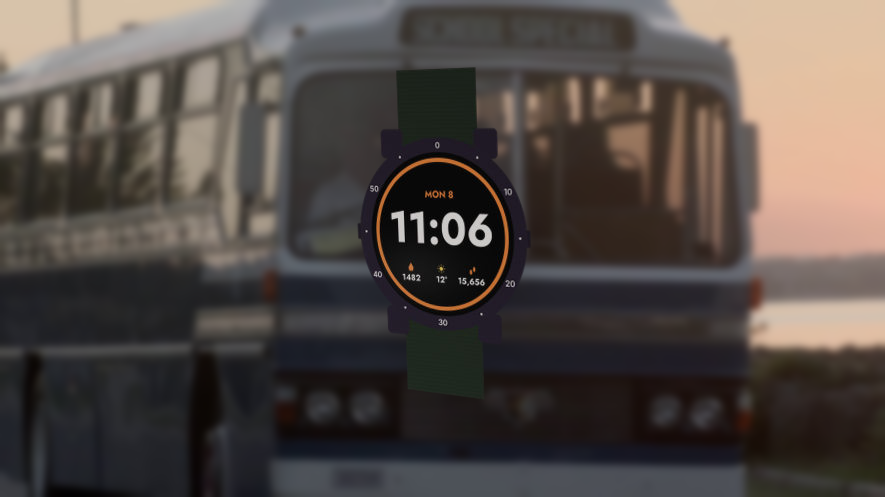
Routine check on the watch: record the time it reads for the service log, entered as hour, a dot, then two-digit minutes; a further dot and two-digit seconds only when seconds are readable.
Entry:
11.06
